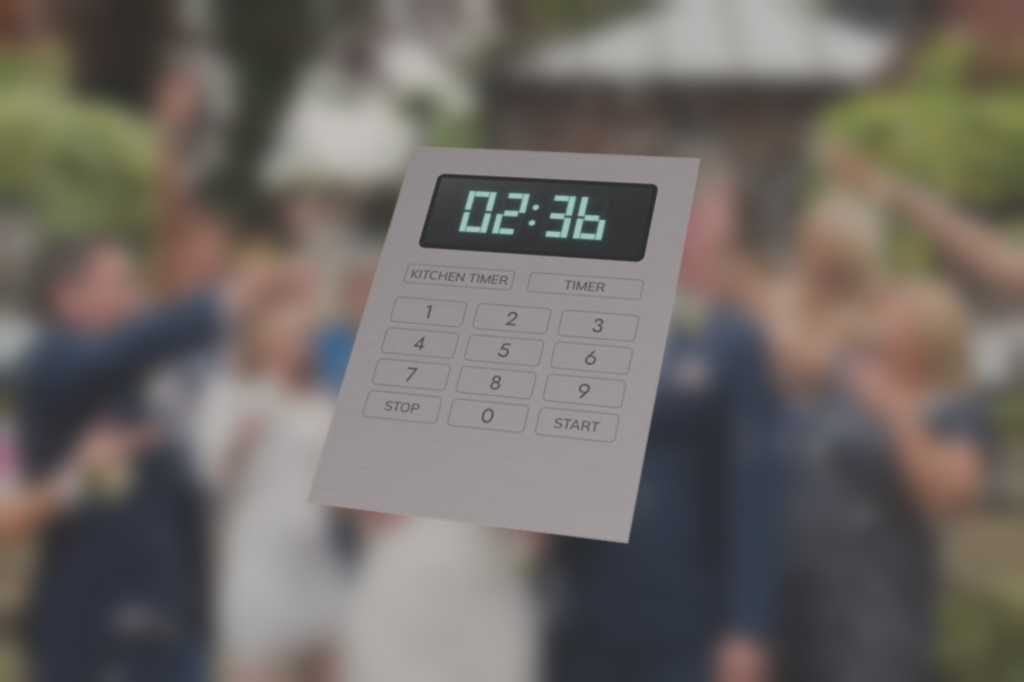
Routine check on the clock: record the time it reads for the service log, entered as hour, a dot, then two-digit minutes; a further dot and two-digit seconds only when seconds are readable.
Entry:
2.36
